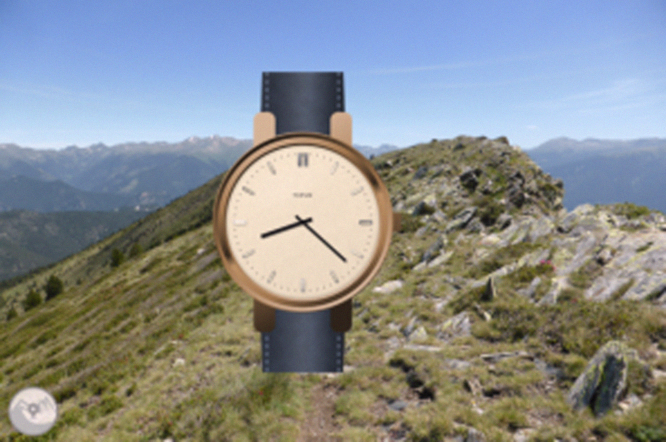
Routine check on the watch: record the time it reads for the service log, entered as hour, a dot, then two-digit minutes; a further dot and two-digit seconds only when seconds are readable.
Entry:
8.22
